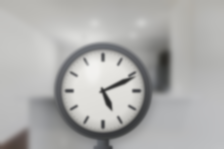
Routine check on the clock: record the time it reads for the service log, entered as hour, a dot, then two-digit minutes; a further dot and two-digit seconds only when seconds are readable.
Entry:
5.11
